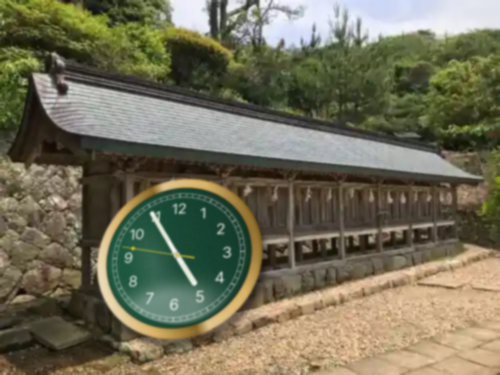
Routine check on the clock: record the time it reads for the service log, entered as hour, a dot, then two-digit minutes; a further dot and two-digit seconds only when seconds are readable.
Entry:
4.54.47
